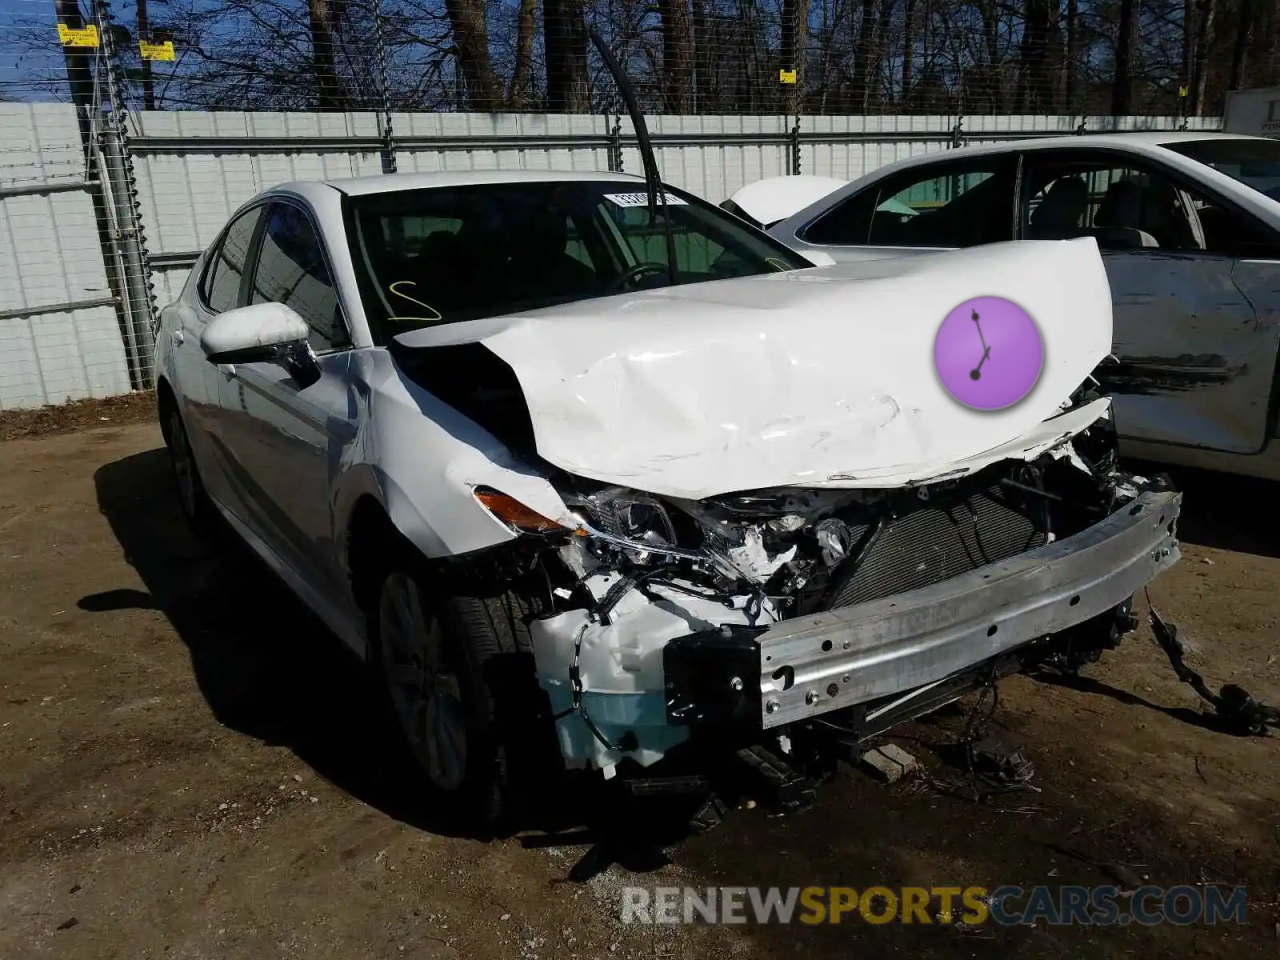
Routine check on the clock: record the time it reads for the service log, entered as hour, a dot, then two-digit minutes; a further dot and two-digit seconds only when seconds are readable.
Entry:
6.57
